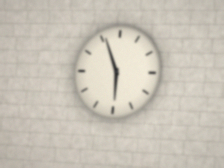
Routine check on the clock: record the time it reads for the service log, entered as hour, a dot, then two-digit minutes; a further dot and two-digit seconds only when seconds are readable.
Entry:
5.56
